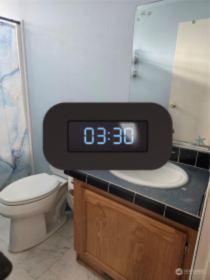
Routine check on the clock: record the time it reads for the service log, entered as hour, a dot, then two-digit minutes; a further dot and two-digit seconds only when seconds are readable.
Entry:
3.30
